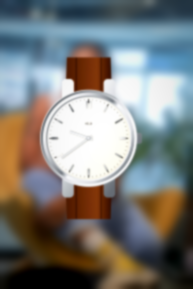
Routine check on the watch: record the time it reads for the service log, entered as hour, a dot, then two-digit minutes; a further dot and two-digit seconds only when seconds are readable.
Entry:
9.39
